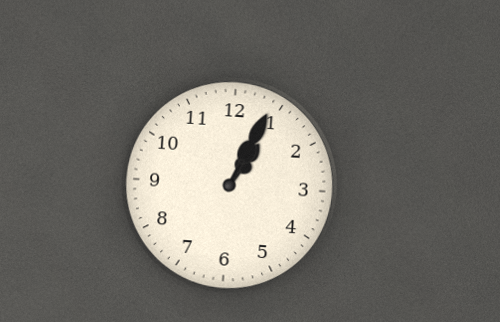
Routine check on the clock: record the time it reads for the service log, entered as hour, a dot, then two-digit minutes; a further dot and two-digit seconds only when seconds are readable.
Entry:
1.04
